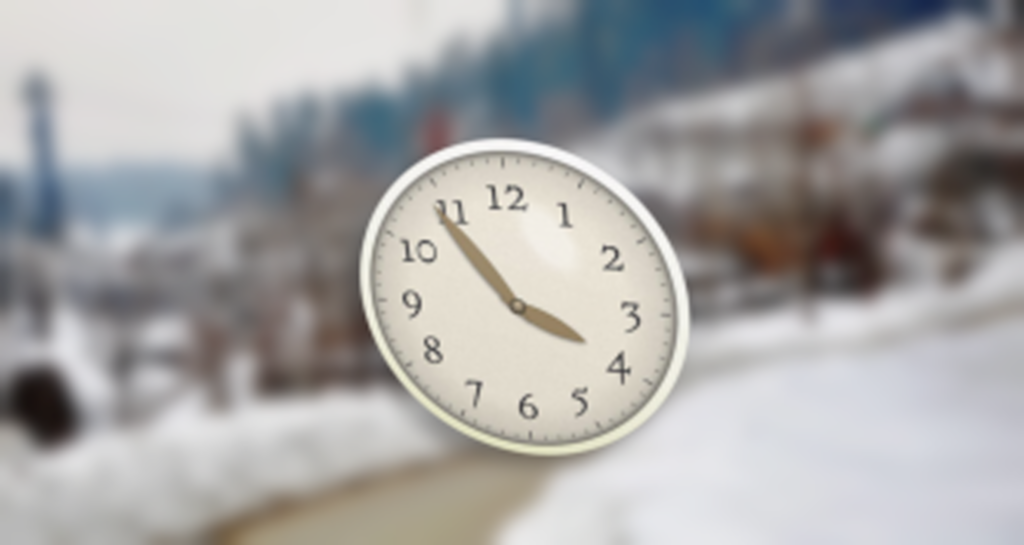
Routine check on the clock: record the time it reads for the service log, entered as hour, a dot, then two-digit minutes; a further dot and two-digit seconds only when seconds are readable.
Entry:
3.54
